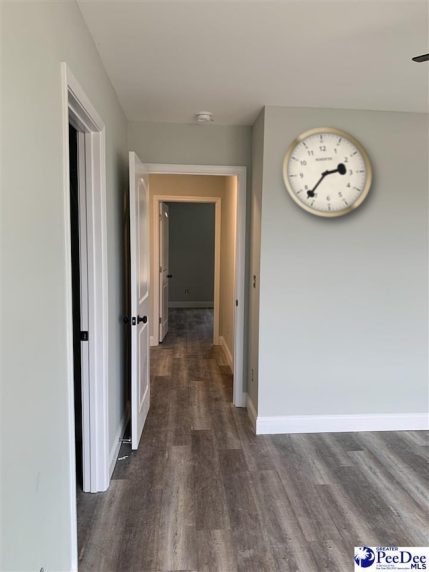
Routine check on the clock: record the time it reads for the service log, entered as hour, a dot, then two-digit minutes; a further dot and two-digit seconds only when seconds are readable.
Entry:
2.37
